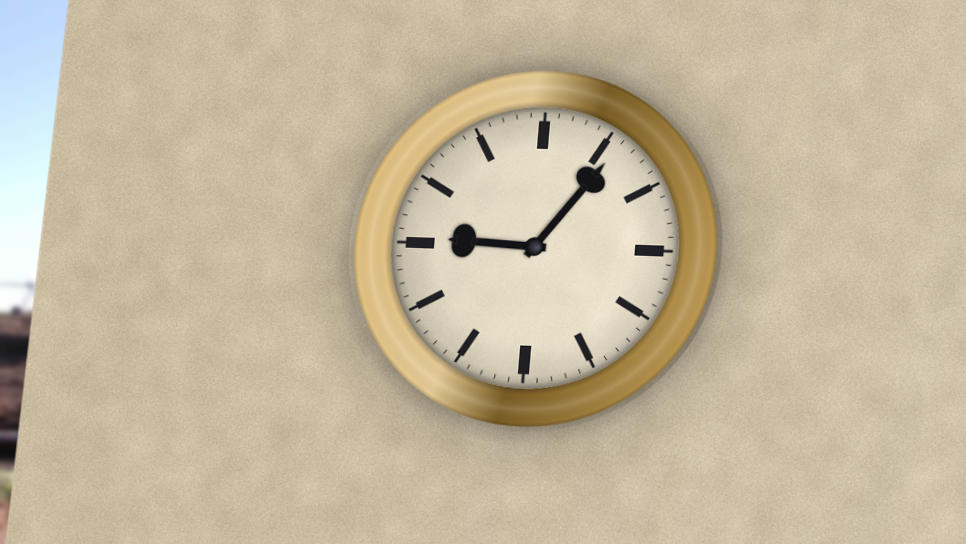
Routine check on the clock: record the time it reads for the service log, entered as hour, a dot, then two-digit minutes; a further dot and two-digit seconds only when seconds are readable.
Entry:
9.06
